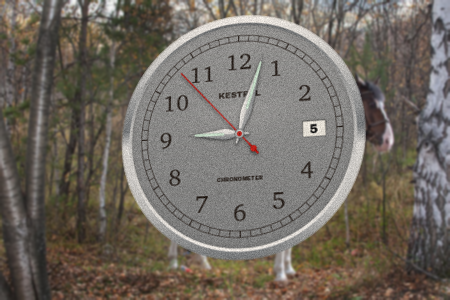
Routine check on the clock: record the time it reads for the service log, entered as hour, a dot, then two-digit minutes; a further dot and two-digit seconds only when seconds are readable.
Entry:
9.02.53
